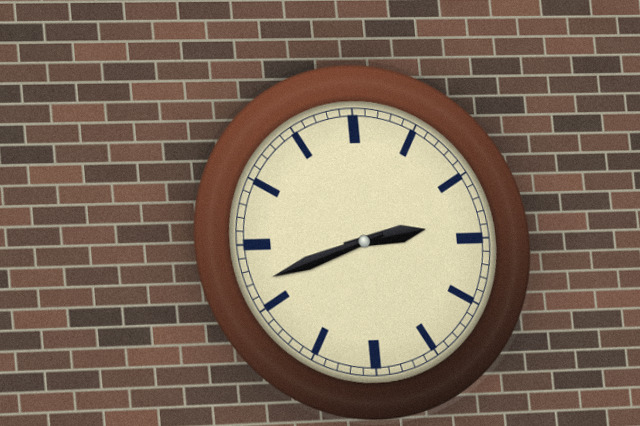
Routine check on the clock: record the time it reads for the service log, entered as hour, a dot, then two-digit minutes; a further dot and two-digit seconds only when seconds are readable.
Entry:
2.42
